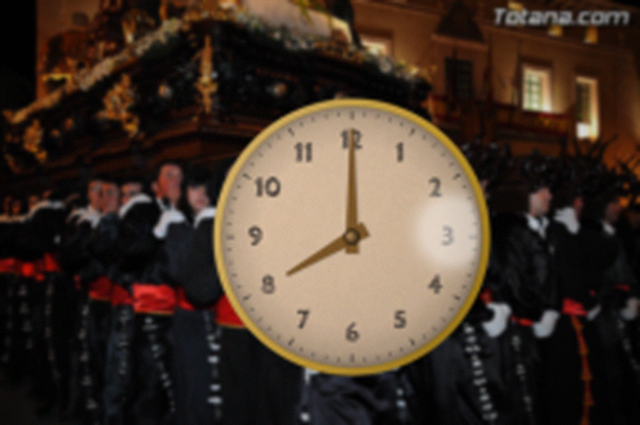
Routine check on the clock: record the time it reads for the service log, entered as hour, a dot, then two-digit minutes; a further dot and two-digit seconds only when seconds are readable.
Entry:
8.00
